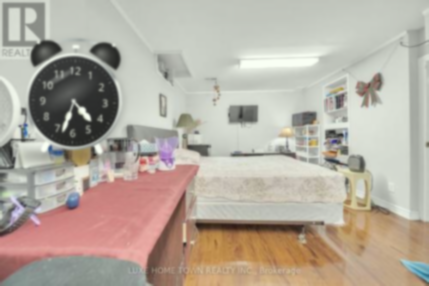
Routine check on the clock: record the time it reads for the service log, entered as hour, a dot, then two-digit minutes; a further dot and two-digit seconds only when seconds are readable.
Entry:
4.33
